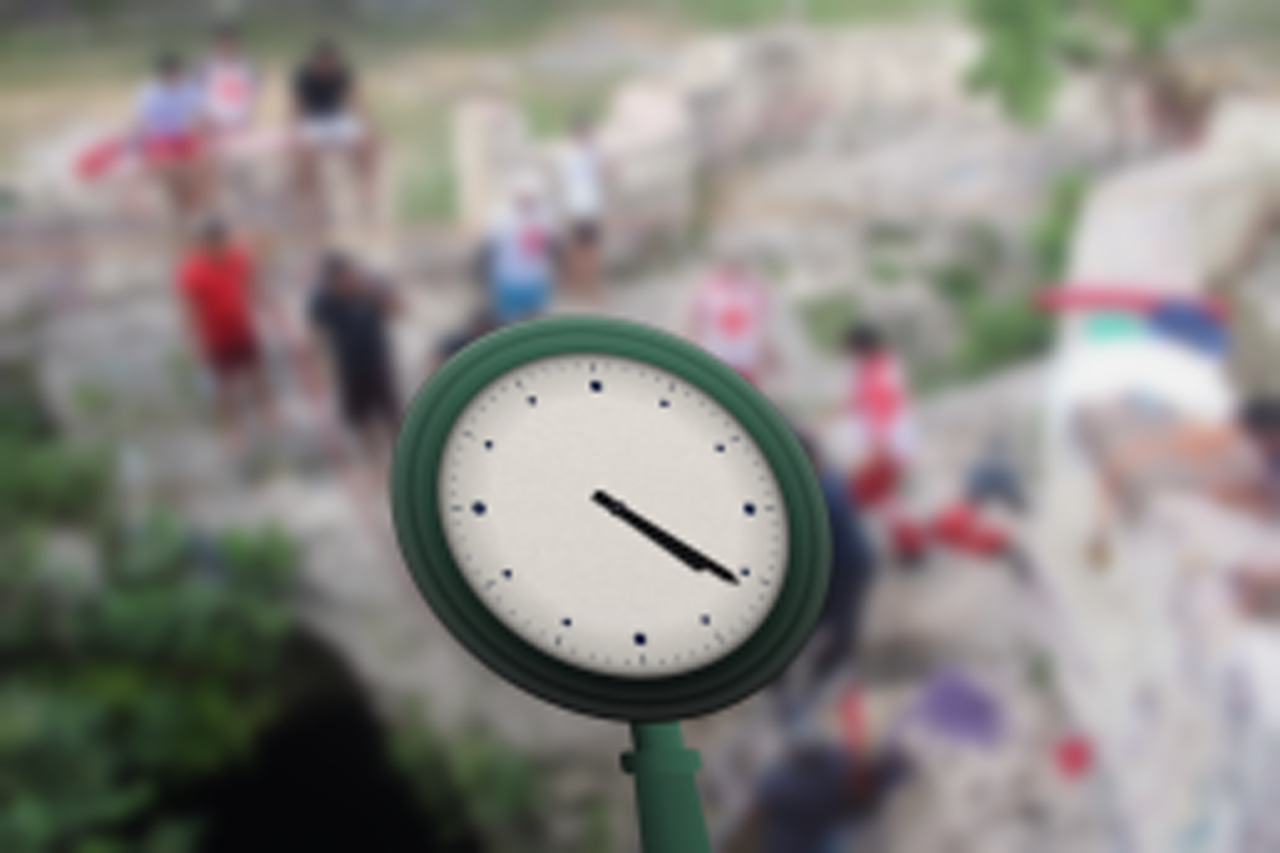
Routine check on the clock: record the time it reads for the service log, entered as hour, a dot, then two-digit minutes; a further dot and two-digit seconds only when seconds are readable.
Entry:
4.21
